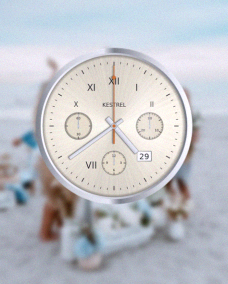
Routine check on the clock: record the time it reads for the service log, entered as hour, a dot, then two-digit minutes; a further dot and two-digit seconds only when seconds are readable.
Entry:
4.39
